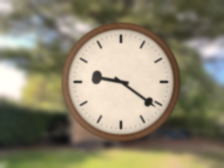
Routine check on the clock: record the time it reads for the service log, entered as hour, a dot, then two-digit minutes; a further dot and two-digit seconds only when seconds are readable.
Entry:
9.21
